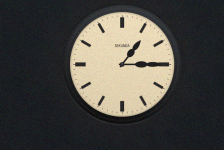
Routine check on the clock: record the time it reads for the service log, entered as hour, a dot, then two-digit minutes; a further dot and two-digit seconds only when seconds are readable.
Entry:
1.15
